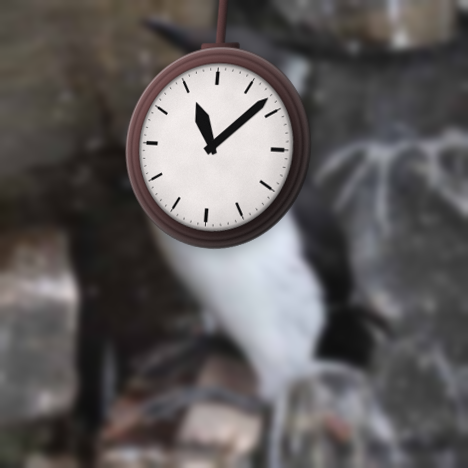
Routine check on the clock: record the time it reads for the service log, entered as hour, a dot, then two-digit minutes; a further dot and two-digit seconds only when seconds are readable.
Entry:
11.08
